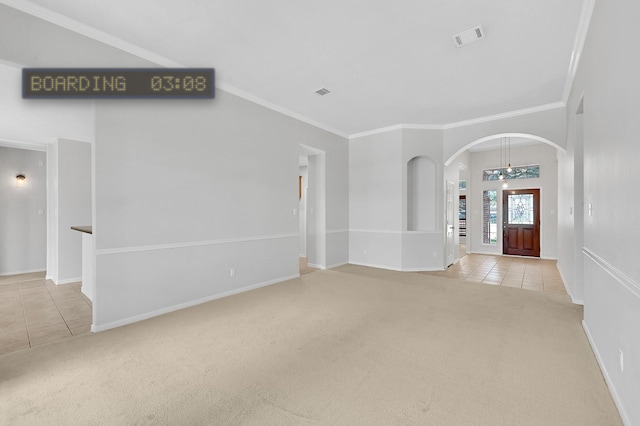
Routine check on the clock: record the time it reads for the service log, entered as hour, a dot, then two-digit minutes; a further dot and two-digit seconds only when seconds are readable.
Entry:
3.08
